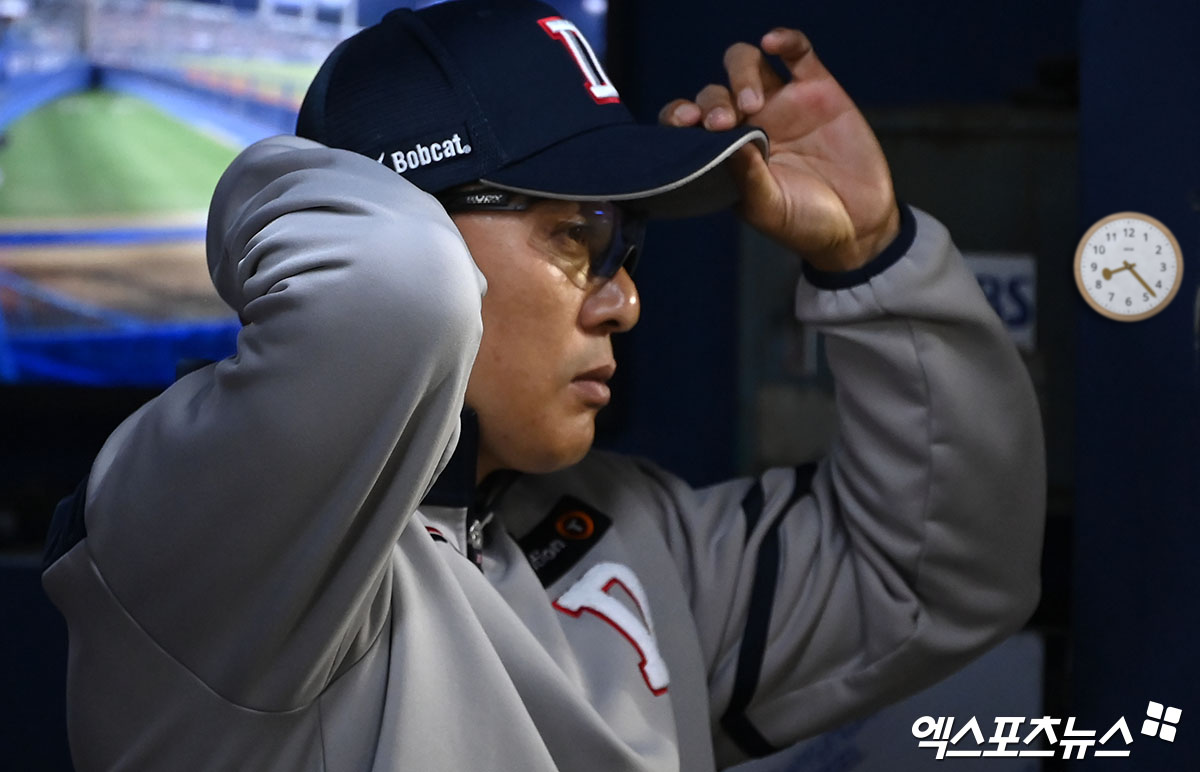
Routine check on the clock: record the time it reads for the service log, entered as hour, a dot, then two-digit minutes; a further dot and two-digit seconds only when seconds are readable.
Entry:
8.23
